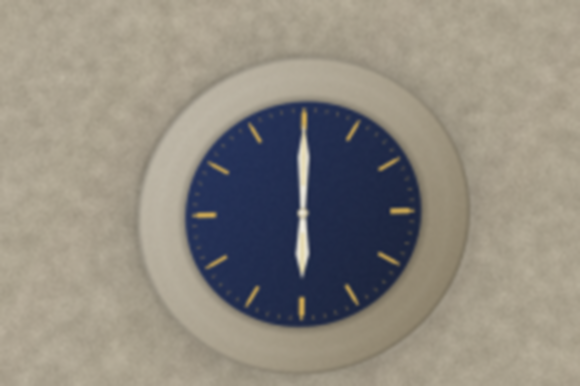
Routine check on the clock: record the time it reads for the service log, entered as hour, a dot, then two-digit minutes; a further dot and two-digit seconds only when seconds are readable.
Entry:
6.00
